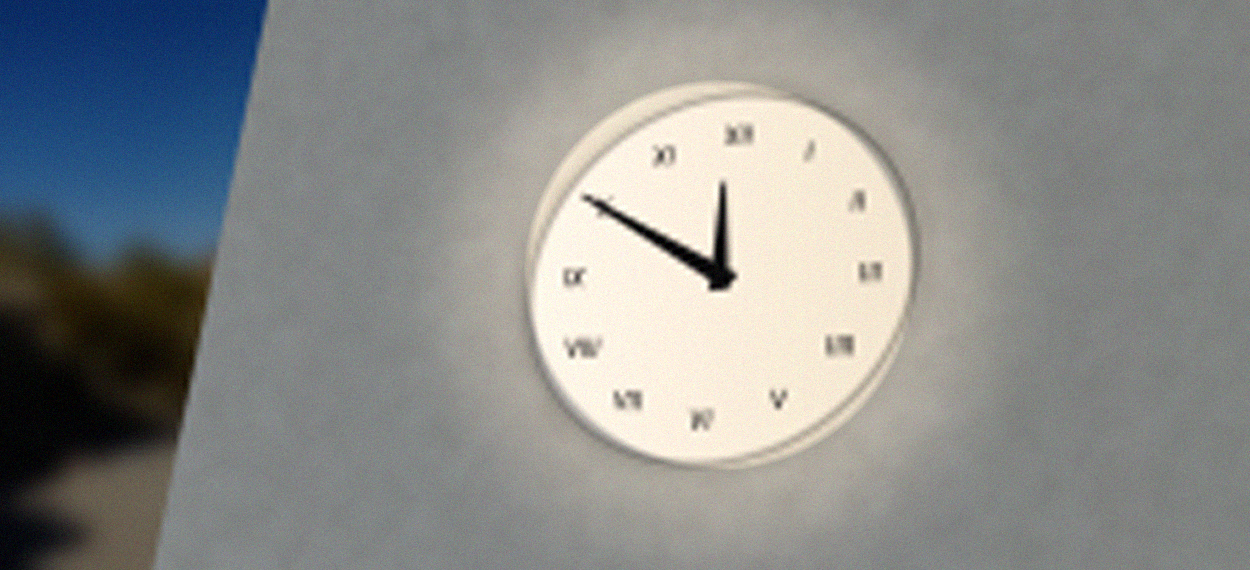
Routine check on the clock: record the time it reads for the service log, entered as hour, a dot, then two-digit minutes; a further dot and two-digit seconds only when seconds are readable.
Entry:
11.50
